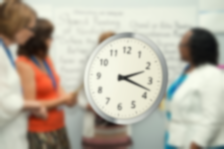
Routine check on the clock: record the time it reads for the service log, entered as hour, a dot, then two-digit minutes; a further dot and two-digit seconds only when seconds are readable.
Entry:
2.18
